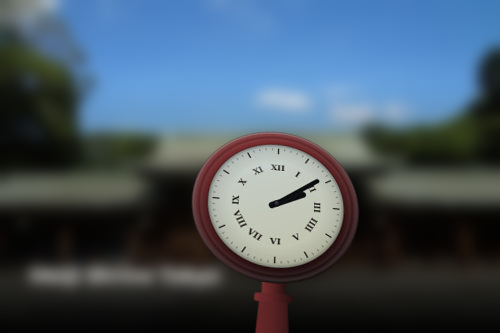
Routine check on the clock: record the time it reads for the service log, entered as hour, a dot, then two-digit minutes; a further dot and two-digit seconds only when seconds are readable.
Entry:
2.09
